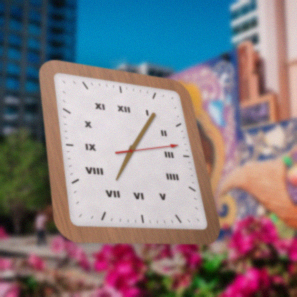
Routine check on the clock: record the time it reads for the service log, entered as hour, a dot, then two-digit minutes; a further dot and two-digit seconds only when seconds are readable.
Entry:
7.06.13
